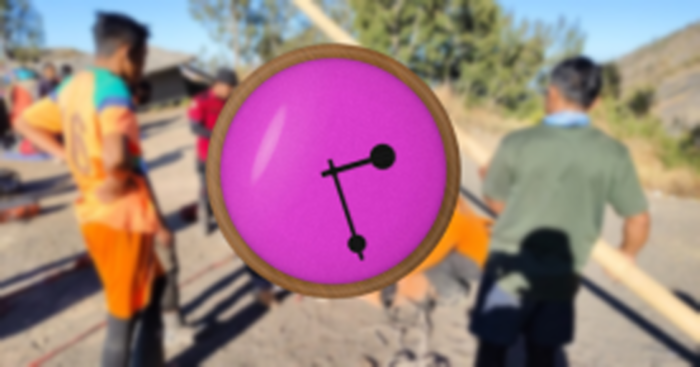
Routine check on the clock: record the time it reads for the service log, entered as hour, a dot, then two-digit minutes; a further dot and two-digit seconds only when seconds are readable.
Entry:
2.27
